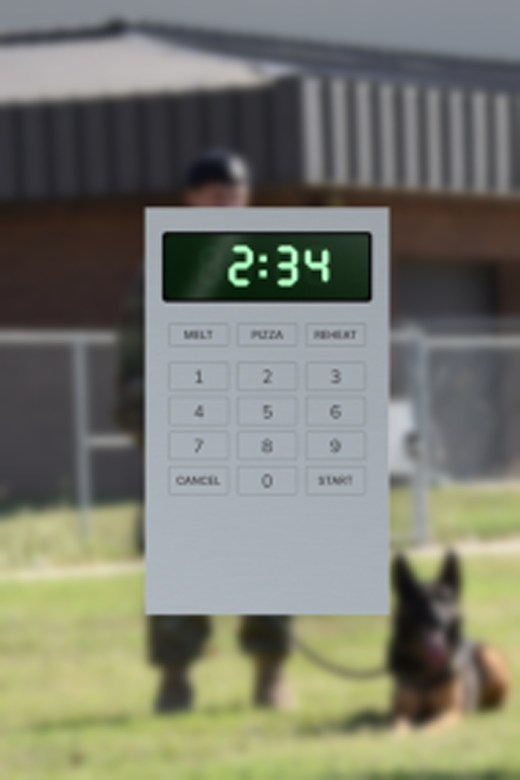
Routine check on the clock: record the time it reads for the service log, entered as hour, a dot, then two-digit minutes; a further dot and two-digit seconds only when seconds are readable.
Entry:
2.34
